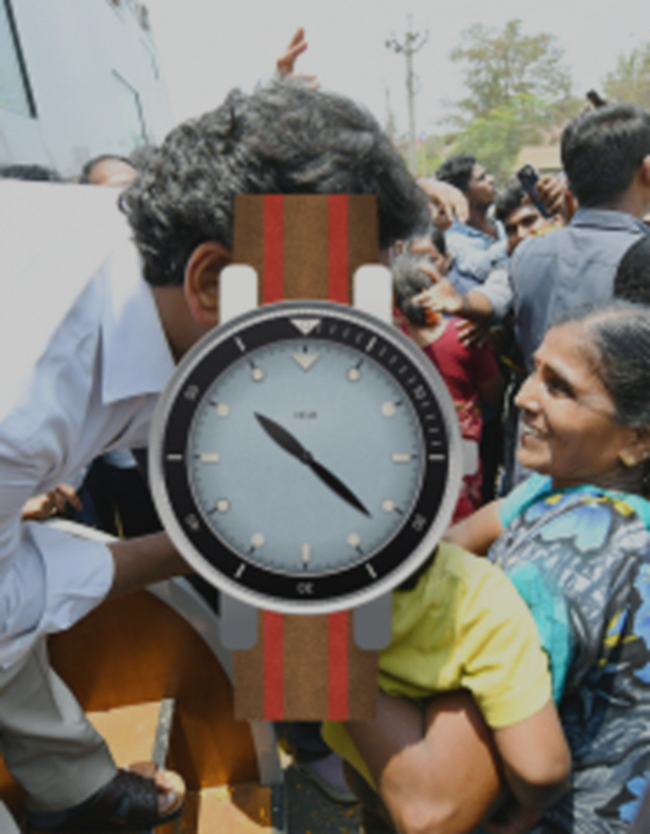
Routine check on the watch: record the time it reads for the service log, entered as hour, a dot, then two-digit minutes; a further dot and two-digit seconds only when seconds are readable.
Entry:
10.22
